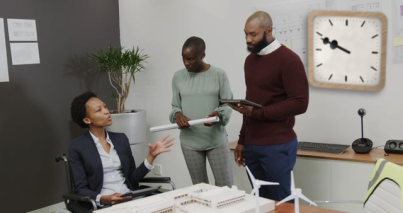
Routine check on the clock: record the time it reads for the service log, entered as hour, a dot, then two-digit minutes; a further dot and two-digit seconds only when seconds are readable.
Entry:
9.49
